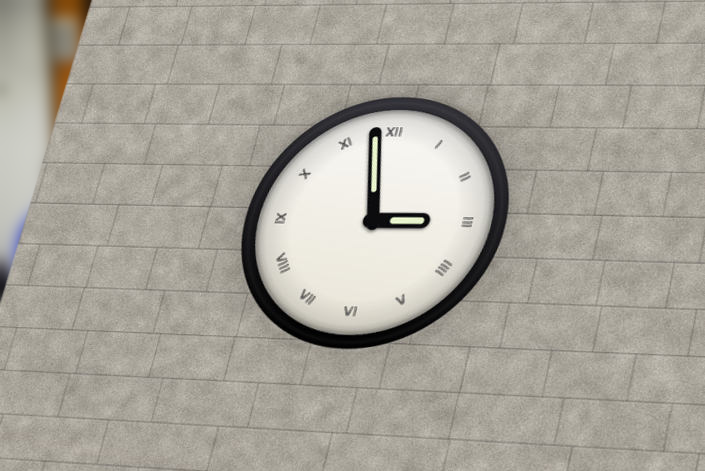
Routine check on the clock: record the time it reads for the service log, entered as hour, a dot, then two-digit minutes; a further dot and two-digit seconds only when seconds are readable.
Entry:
2.58
